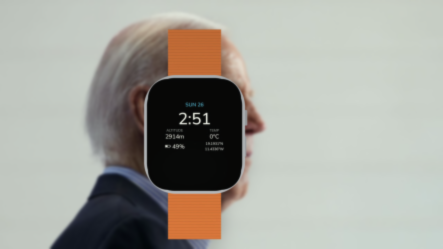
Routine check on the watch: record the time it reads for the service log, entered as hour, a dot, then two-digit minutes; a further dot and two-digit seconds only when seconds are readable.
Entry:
2.51
